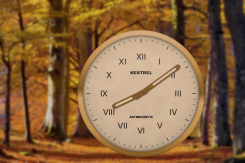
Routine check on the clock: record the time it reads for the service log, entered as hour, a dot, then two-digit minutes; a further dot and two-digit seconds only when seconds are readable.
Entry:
8.09
